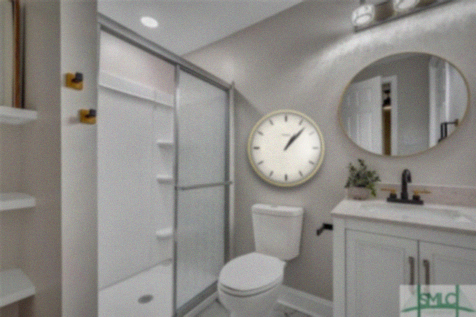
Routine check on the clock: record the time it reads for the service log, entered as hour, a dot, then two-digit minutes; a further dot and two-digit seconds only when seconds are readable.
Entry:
1.07
